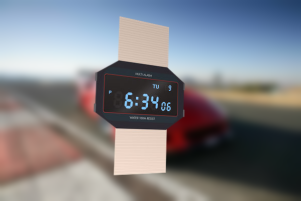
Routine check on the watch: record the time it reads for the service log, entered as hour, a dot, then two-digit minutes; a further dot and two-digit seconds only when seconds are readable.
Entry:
6.34.06
